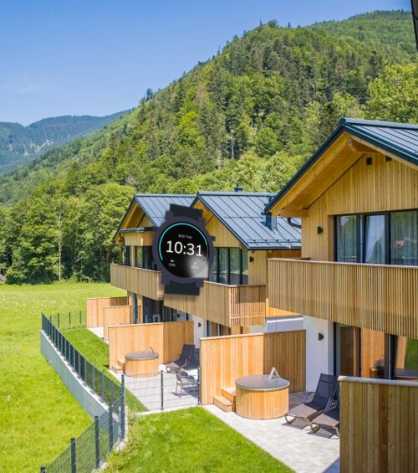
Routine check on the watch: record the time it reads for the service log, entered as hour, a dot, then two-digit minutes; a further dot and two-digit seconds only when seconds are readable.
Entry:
10.31
